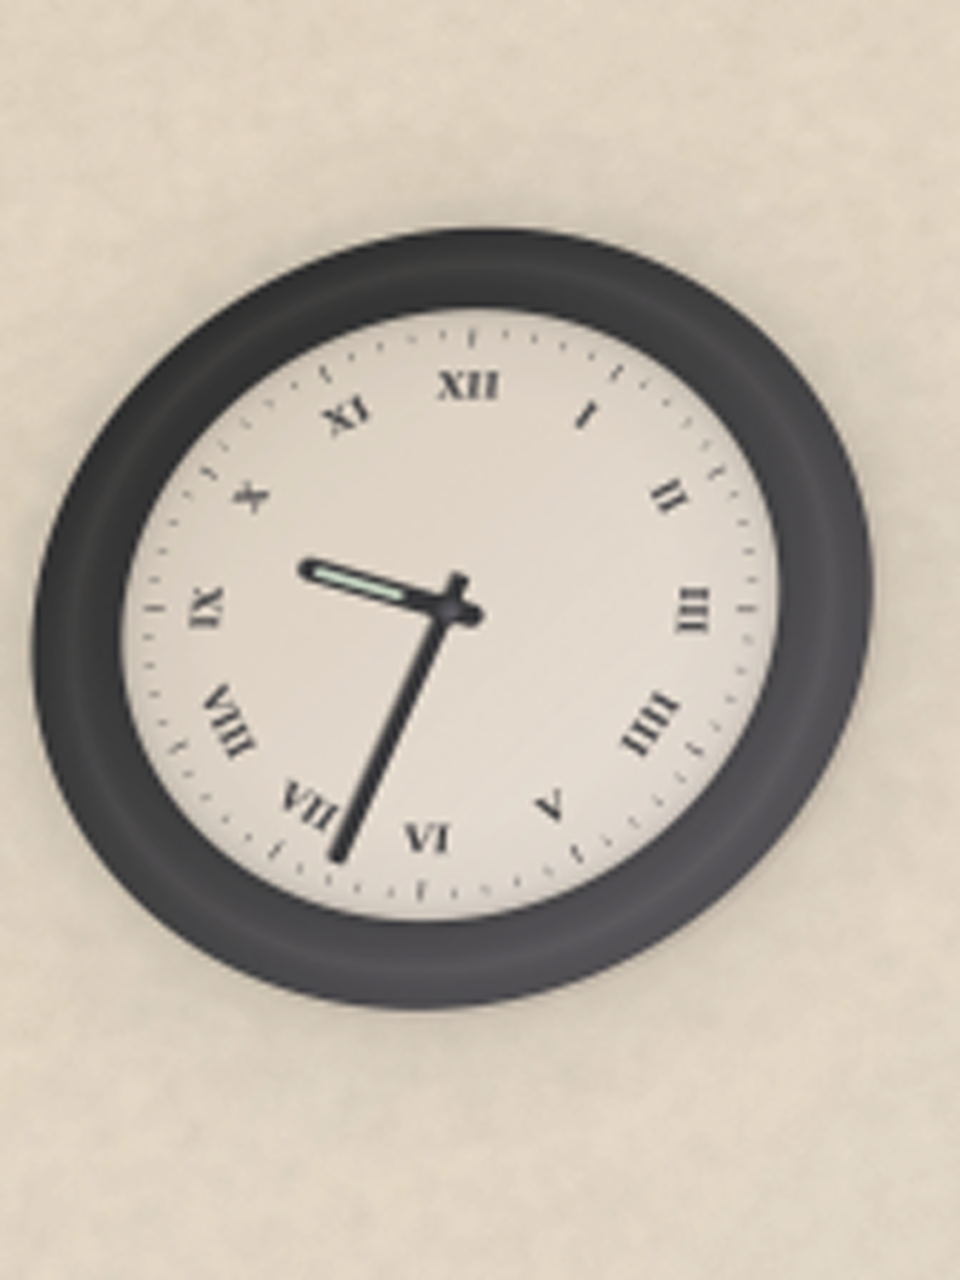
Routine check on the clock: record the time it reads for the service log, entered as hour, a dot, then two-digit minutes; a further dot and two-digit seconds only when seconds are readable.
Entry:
9.33
